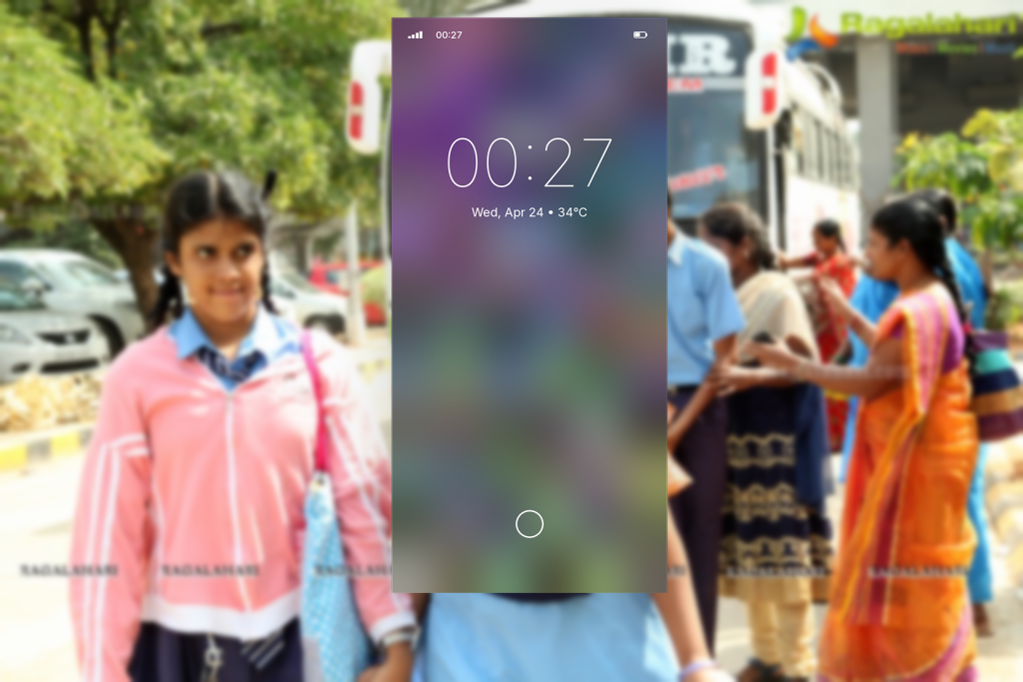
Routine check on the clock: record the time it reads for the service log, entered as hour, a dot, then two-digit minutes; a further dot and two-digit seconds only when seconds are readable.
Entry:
0.27
